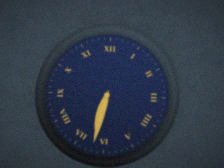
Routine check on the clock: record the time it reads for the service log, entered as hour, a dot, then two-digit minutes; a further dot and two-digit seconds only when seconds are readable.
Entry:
6.32
